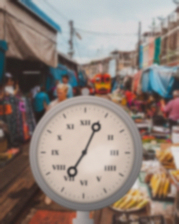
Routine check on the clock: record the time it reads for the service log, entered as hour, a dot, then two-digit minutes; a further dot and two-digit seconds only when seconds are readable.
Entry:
7.04
